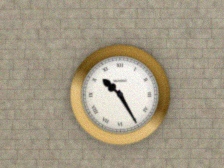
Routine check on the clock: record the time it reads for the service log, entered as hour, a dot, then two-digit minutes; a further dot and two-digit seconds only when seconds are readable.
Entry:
10.25
